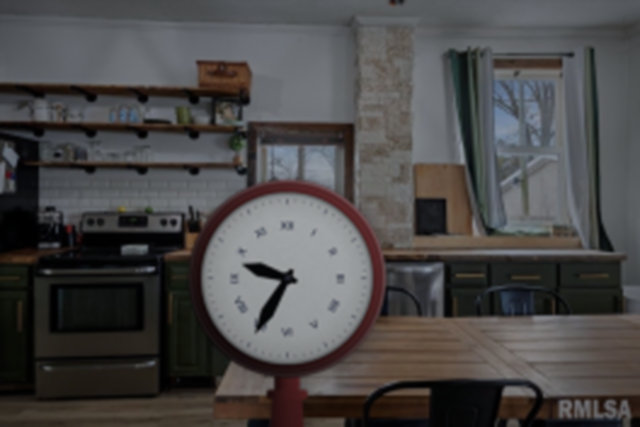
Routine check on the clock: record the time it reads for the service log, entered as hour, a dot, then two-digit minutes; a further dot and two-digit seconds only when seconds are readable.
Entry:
9.35
